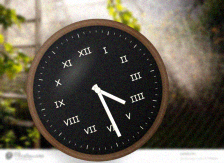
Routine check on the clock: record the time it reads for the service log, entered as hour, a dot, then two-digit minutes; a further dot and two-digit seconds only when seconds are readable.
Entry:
4.29
